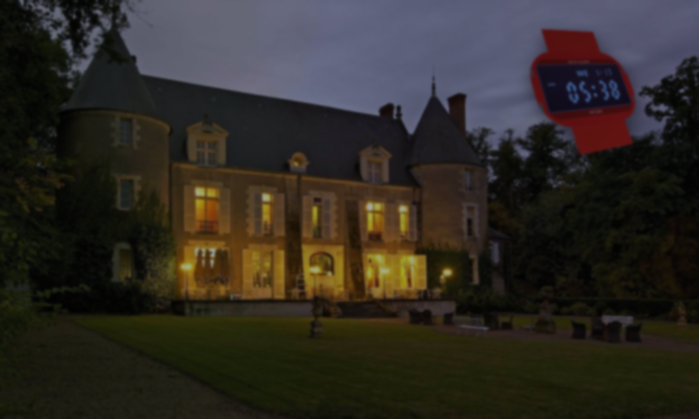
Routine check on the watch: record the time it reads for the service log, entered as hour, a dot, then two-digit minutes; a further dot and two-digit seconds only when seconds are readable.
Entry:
5.38
